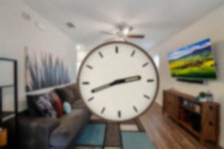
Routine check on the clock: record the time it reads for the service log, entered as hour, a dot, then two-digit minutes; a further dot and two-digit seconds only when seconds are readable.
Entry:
2.42
